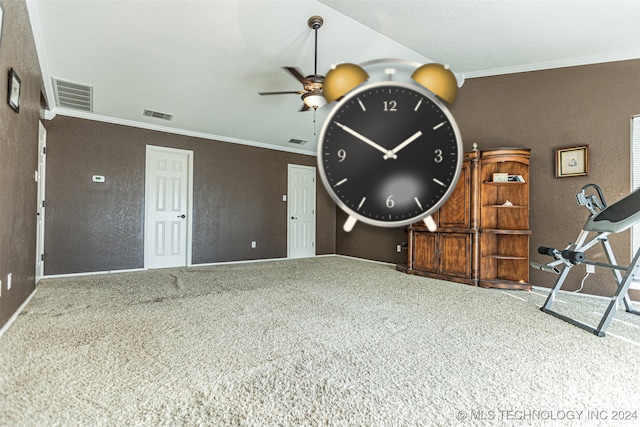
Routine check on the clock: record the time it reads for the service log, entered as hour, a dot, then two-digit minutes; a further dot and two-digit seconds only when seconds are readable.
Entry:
1.50
